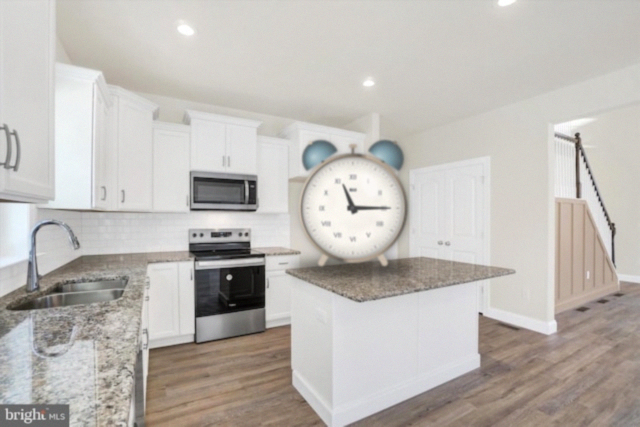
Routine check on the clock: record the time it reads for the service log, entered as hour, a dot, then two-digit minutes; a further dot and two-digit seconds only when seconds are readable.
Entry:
11.15
